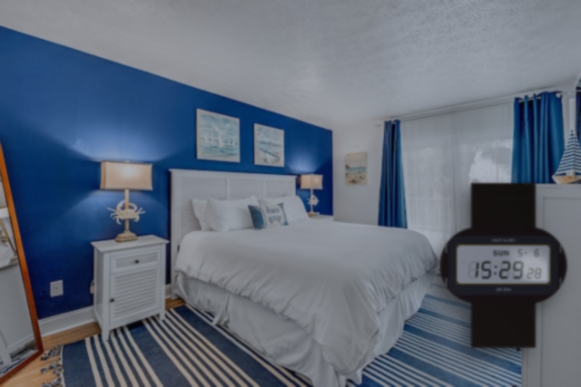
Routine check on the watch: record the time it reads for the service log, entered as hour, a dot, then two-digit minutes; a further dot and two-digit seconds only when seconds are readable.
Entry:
15.29.28
